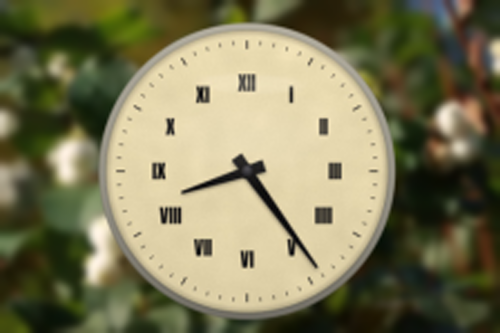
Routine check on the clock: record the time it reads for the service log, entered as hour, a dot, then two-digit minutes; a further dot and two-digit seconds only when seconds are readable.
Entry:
8.24
